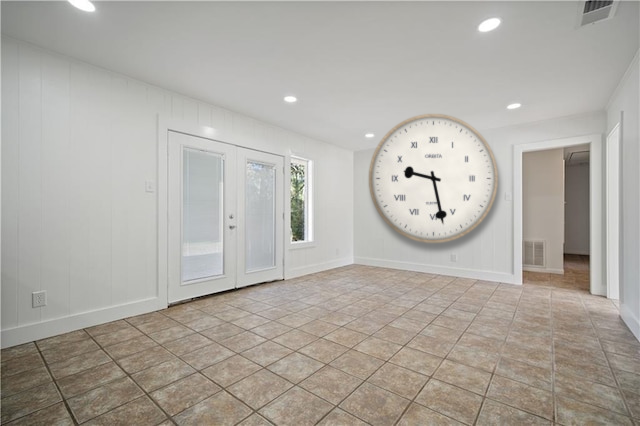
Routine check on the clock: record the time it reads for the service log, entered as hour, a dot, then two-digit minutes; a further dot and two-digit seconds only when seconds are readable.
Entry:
9.28
